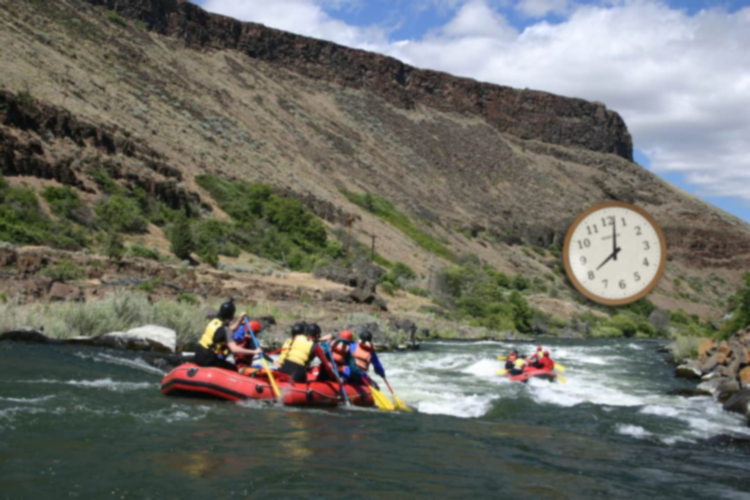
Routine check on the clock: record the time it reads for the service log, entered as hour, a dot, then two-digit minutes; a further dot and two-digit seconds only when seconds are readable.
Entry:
8.02
